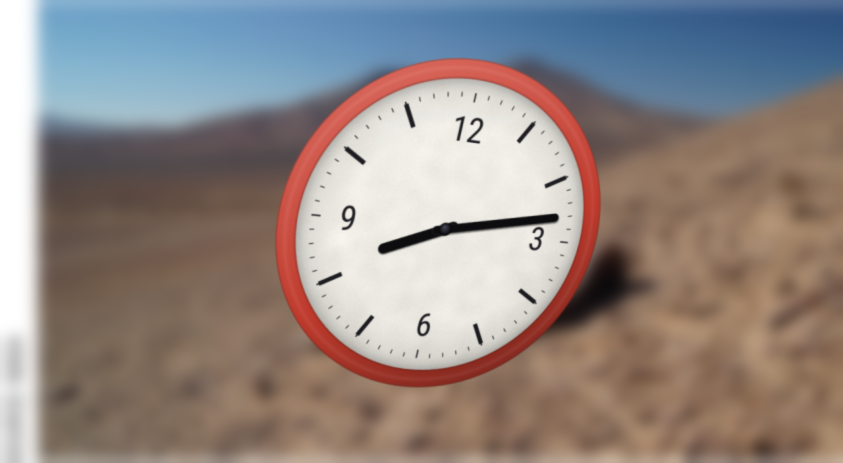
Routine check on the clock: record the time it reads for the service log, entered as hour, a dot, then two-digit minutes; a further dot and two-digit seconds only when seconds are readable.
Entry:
8.13
